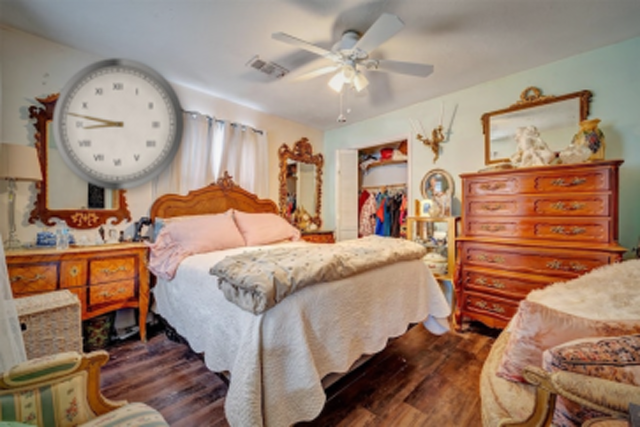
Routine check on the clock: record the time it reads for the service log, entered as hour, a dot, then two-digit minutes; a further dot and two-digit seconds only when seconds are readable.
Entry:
8.47
